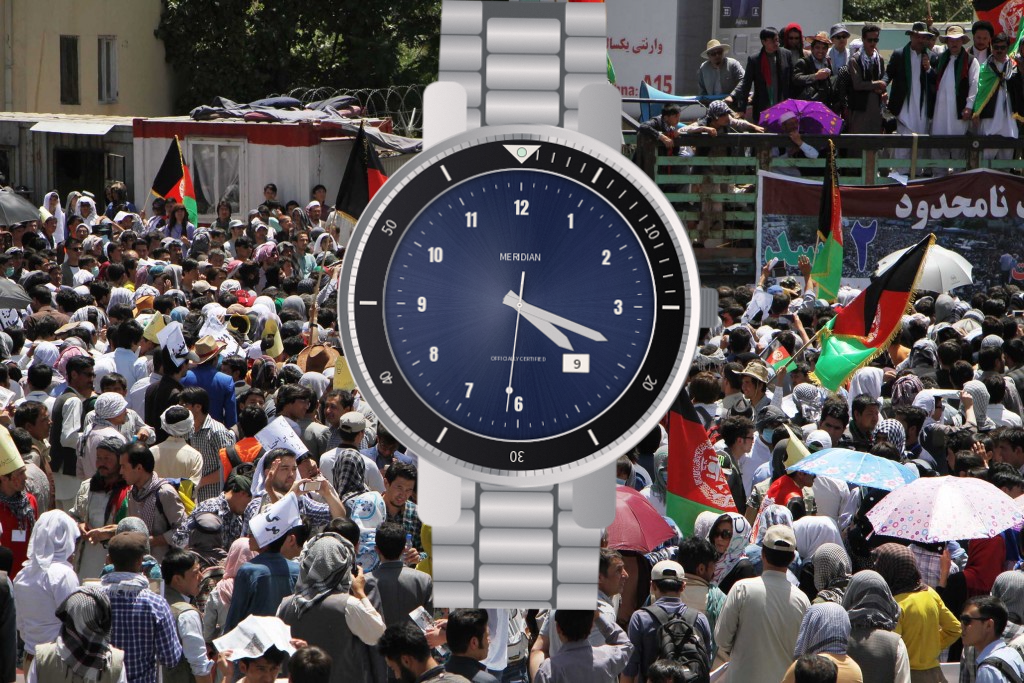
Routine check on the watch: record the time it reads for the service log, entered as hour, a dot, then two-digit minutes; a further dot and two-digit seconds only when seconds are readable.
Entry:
4.18.31
